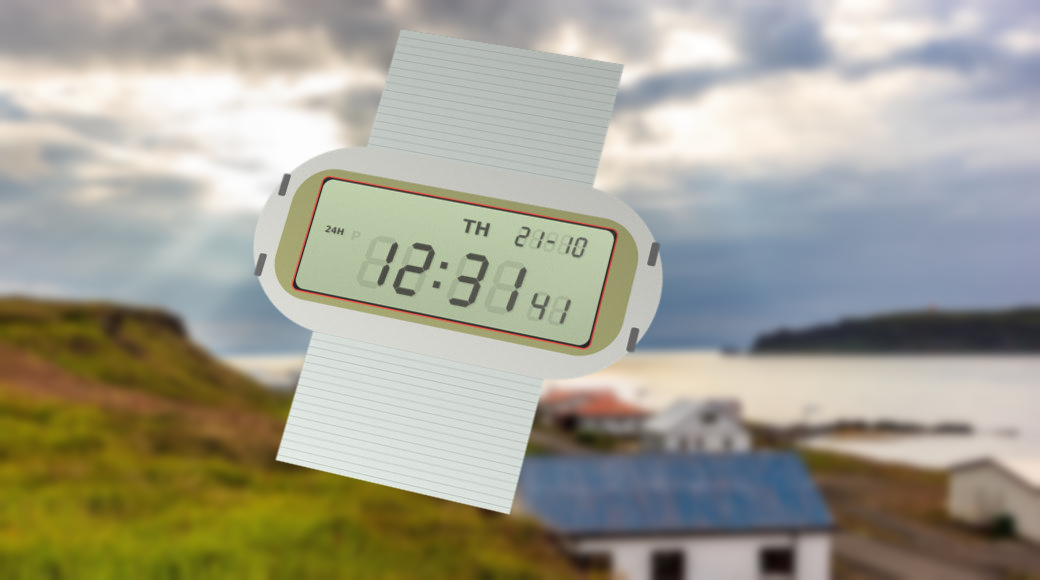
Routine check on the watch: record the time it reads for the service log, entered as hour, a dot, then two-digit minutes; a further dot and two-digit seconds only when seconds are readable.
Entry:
12.31.41
